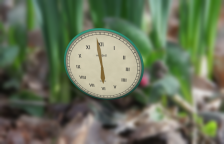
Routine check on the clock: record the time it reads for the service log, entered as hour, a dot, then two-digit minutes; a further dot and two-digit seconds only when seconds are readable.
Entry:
5.59
